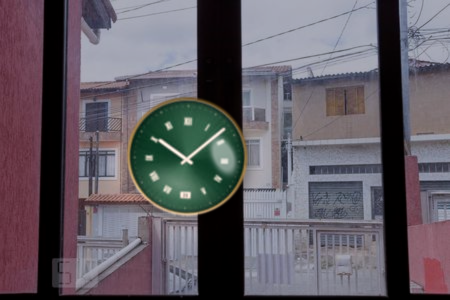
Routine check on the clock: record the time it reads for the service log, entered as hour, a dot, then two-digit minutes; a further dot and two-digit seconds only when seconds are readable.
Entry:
10.08
